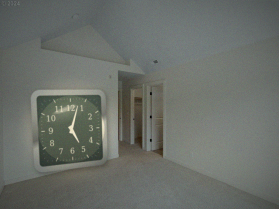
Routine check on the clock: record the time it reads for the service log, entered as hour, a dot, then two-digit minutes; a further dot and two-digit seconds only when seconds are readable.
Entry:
5.03
